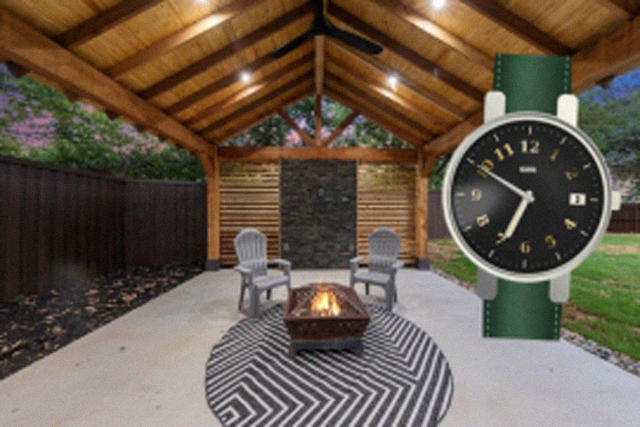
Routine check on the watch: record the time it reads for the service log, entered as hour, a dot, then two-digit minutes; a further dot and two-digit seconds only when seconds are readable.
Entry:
6.50
